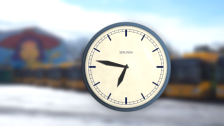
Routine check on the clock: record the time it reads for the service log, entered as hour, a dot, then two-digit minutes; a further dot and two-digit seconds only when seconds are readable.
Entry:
6.47
